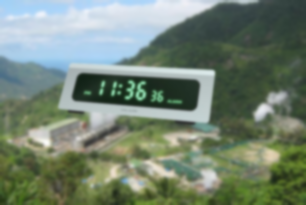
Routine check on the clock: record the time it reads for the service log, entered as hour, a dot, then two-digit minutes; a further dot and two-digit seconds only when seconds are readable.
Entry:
11.36
